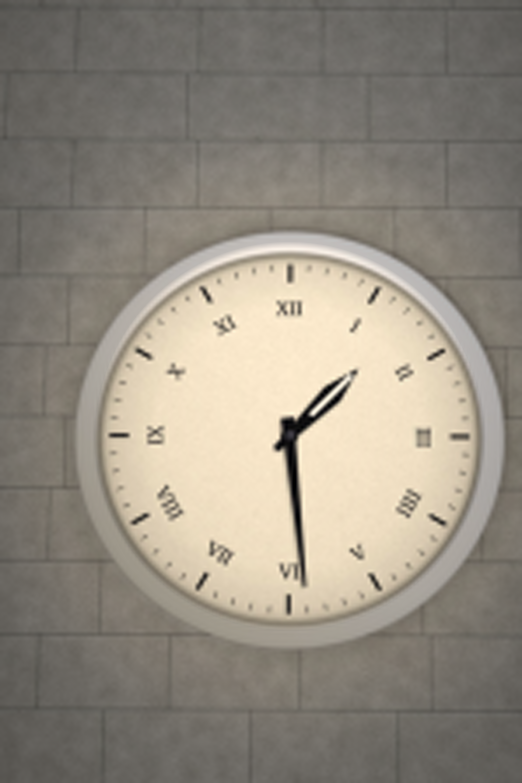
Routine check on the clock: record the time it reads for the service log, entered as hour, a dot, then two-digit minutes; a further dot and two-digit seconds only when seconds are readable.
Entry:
1.29
